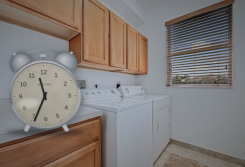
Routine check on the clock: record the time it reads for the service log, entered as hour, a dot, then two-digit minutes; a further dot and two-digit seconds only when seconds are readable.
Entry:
11.34
